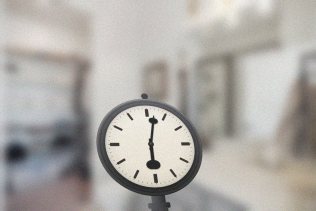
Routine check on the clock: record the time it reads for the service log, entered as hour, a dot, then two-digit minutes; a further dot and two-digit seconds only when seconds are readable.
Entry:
6.02
